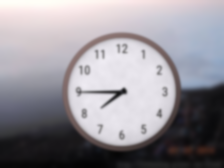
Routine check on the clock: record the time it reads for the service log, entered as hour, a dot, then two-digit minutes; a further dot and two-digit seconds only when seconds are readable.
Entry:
7.45
